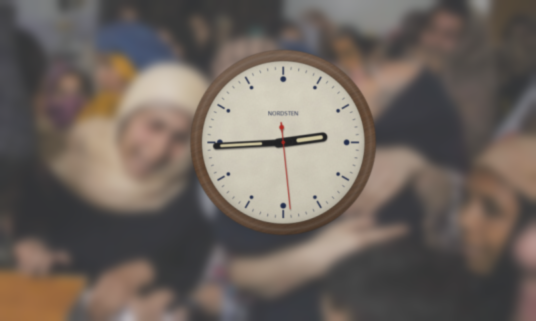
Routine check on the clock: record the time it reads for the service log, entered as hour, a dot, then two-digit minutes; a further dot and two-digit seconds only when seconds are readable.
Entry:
2.44.29
